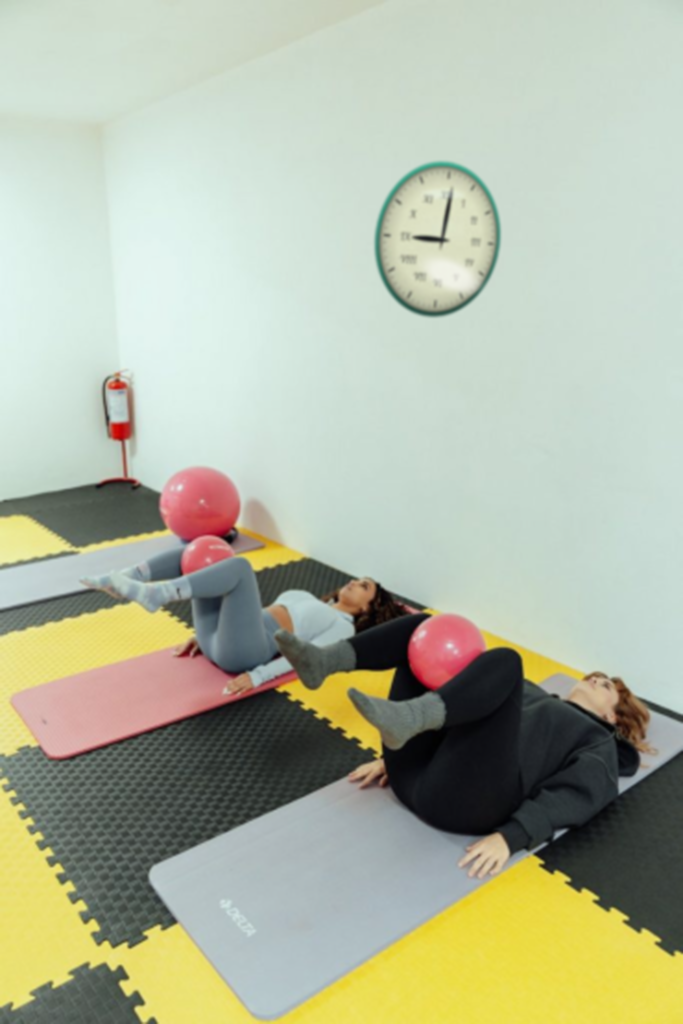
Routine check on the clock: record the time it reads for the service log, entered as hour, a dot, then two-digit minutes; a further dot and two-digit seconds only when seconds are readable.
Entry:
9.01
